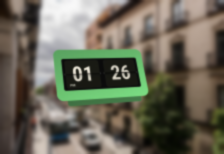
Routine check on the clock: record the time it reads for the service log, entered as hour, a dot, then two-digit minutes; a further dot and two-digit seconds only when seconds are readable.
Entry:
1.26
